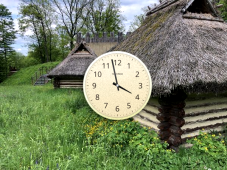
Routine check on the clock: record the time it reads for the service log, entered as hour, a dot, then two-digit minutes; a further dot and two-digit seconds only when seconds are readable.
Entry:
3.58
